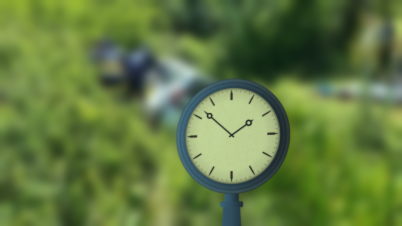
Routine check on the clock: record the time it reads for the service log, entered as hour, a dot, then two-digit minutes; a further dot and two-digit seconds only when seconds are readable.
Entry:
1.52
